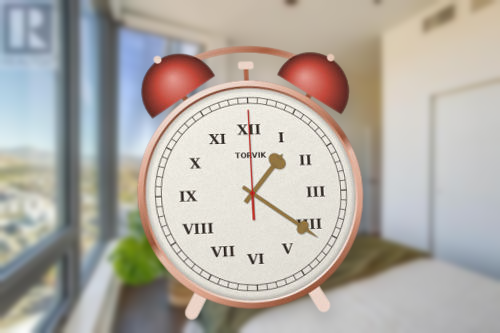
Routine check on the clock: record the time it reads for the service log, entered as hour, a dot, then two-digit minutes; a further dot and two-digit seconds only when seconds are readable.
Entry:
1.21.00
